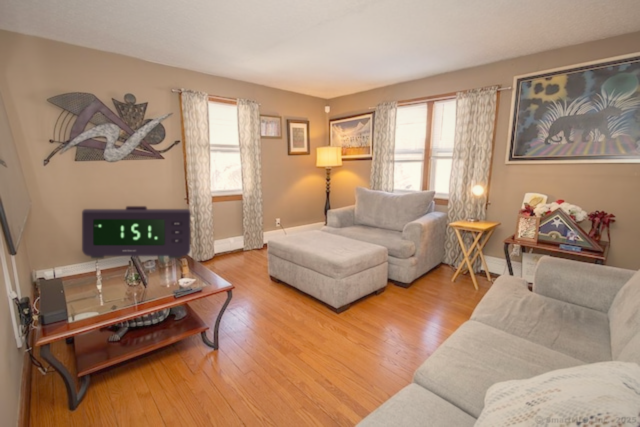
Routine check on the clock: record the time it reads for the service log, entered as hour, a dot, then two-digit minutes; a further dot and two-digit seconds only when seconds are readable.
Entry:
1.51
